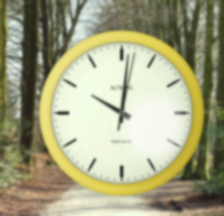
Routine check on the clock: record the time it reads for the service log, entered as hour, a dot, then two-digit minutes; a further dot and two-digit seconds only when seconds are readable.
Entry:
10.01.02
